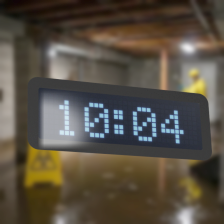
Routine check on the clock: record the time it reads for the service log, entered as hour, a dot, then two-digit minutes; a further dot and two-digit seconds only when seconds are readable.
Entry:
10.04
